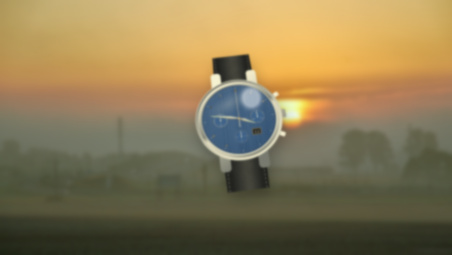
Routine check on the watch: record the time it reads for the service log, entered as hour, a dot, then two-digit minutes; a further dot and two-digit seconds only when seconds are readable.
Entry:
3.47
